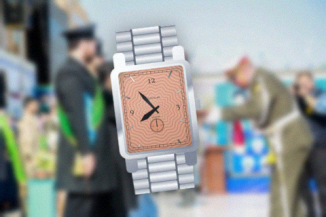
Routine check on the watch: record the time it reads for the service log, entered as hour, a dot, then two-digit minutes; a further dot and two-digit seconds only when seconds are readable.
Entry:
7.54
